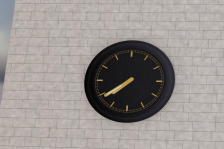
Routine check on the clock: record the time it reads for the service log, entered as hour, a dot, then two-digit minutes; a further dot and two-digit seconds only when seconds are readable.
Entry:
7.39
